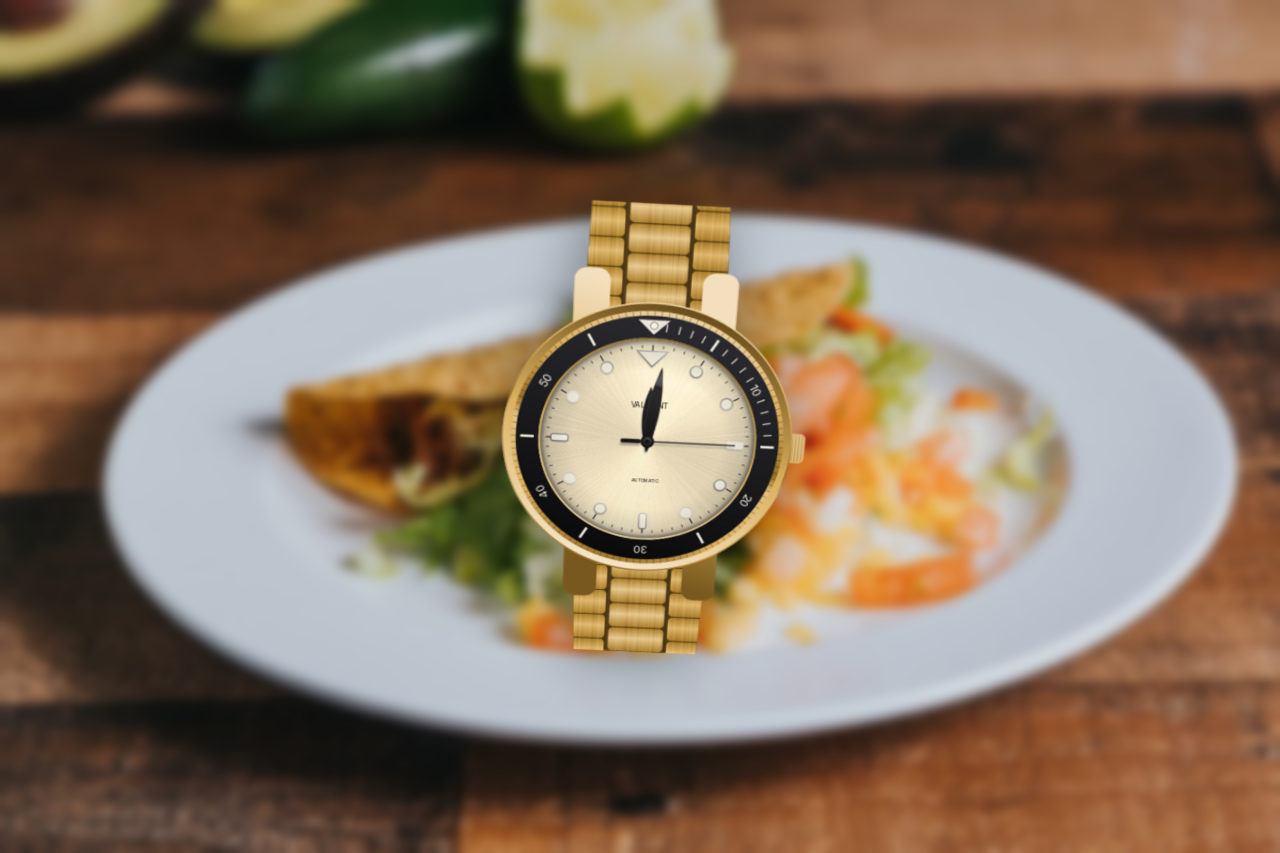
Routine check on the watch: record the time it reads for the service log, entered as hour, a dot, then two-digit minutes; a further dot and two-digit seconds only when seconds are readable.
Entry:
12.01.15
